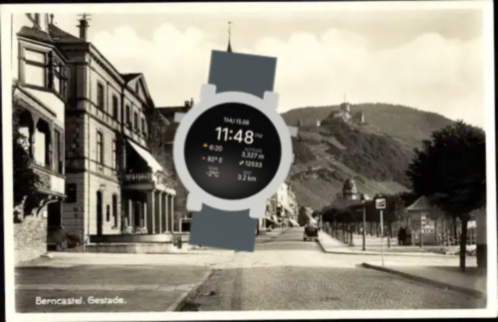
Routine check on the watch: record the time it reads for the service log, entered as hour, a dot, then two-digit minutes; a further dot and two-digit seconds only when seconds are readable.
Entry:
11.48
